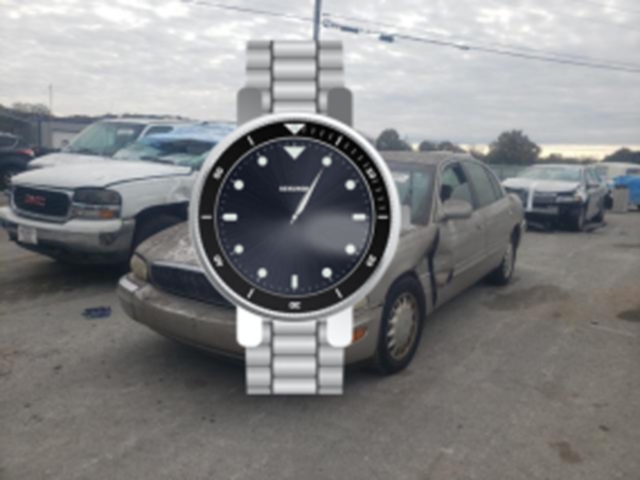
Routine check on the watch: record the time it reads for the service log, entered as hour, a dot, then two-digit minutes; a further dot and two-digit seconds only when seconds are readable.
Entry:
1.05
